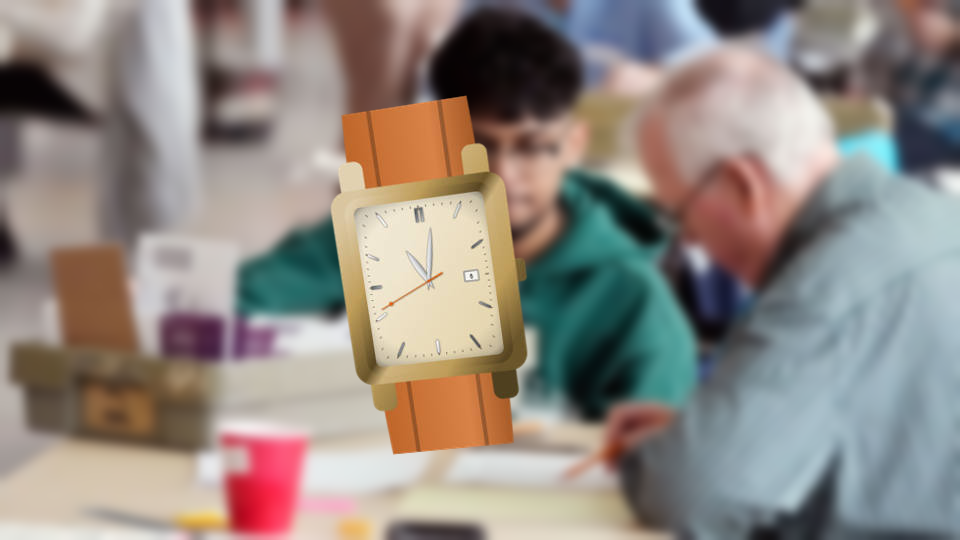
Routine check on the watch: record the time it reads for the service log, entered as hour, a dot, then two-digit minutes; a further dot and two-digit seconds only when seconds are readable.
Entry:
11.01.41
